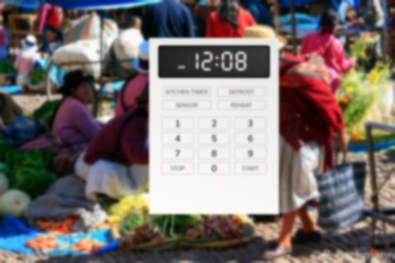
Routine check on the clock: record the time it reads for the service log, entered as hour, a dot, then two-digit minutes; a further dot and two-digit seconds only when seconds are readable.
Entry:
12.08
